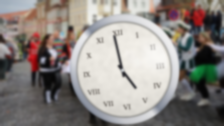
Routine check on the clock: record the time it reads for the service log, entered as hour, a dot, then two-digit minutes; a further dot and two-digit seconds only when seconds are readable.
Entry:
4.59
